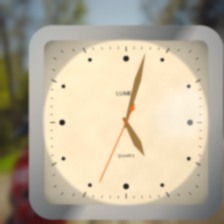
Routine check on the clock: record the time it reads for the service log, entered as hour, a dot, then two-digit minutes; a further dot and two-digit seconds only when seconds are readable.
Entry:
5.02.34
